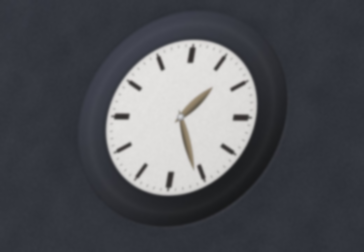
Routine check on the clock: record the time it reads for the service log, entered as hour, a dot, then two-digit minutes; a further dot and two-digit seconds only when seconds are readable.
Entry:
1.26
